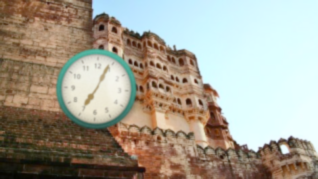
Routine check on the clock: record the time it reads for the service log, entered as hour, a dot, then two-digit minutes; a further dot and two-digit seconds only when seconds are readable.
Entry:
7.04
